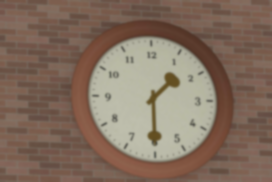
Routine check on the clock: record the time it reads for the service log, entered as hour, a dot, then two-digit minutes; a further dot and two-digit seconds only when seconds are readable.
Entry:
1.30
